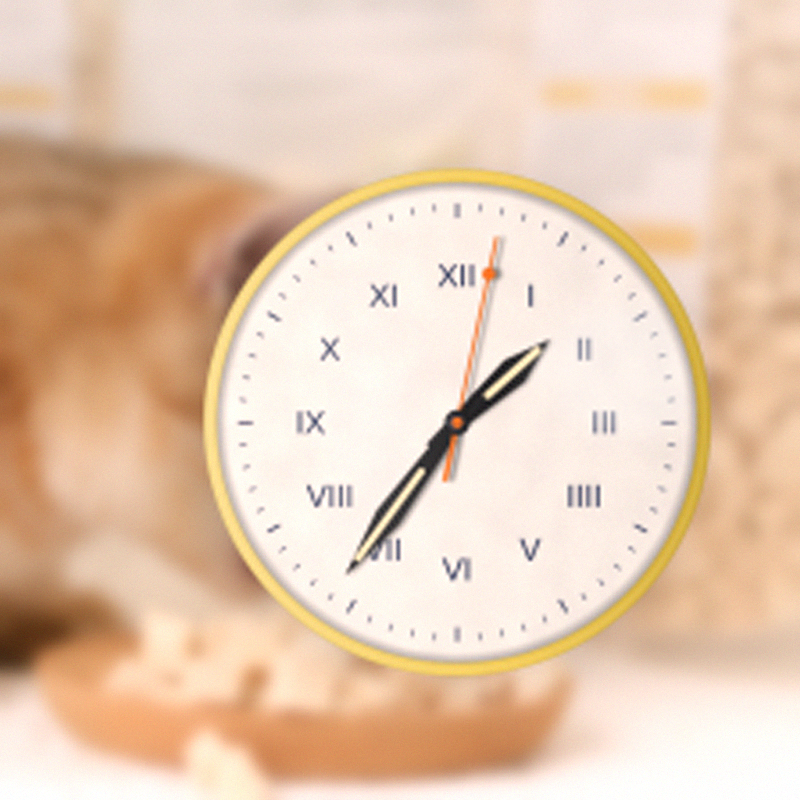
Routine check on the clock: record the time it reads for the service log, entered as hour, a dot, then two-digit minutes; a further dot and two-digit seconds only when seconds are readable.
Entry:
1.36.02
